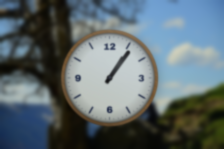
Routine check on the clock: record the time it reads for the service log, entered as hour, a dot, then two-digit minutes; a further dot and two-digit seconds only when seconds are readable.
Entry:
1.06
